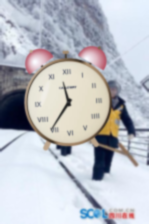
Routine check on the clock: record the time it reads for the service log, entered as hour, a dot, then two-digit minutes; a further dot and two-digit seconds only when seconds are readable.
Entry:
11.36
